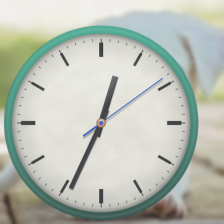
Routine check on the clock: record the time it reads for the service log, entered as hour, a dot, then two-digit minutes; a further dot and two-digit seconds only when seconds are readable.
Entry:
12.34.09
